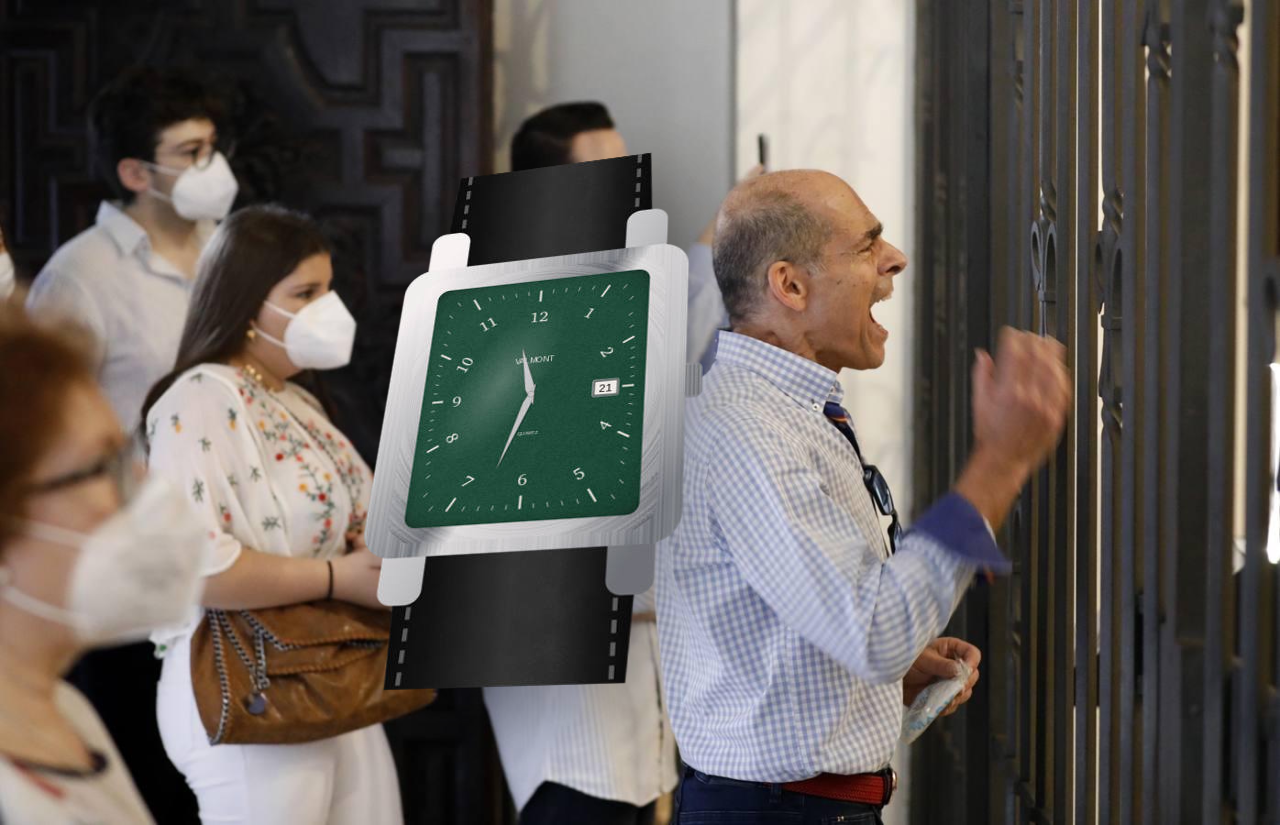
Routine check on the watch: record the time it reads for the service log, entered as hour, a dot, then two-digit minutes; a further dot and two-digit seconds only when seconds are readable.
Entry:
11.33
